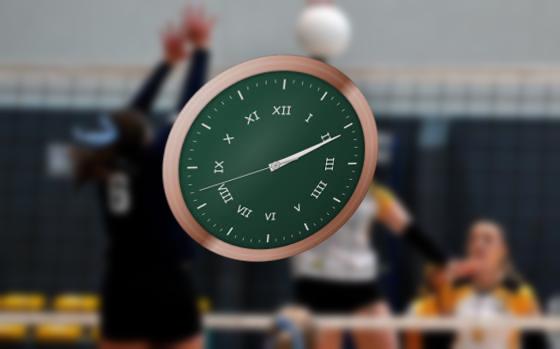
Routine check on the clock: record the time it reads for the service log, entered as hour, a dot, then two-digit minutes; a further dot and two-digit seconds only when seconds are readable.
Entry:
2.10.42
